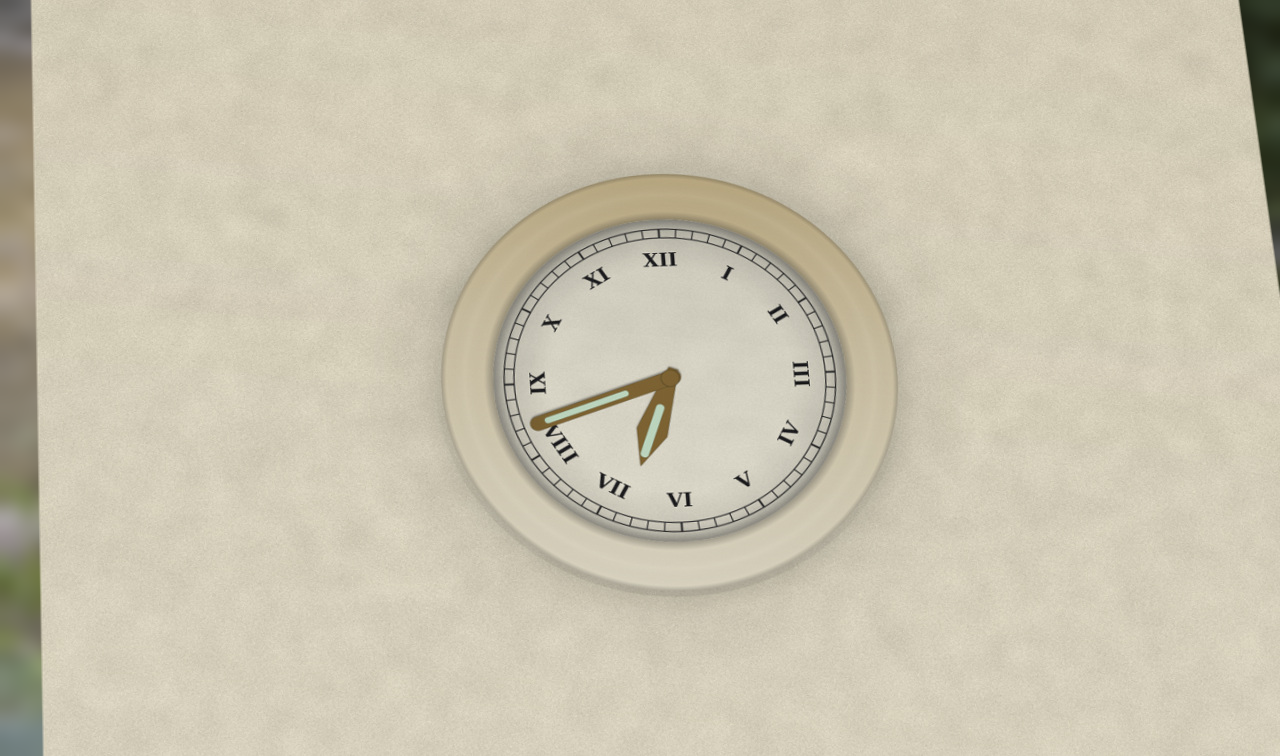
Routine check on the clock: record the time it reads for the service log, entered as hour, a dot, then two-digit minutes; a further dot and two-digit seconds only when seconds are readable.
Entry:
6.42
